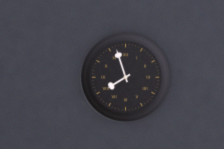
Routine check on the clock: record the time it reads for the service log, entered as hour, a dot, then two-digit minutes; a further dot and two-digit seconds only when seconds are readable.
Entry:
7.57
